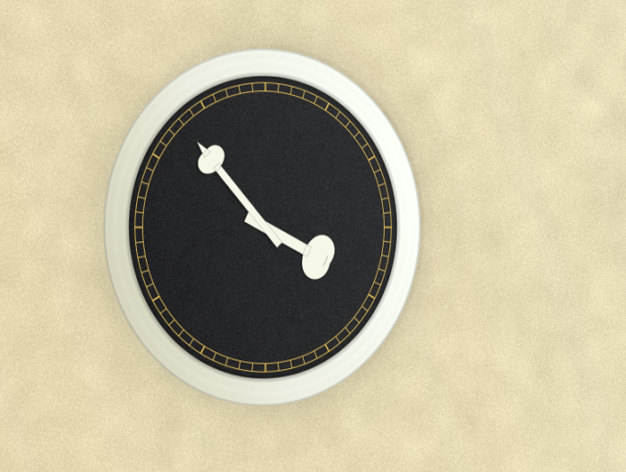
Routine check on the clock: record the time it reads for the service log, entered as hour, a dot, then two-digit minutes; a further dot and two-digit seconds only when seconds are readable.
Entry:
3.53
